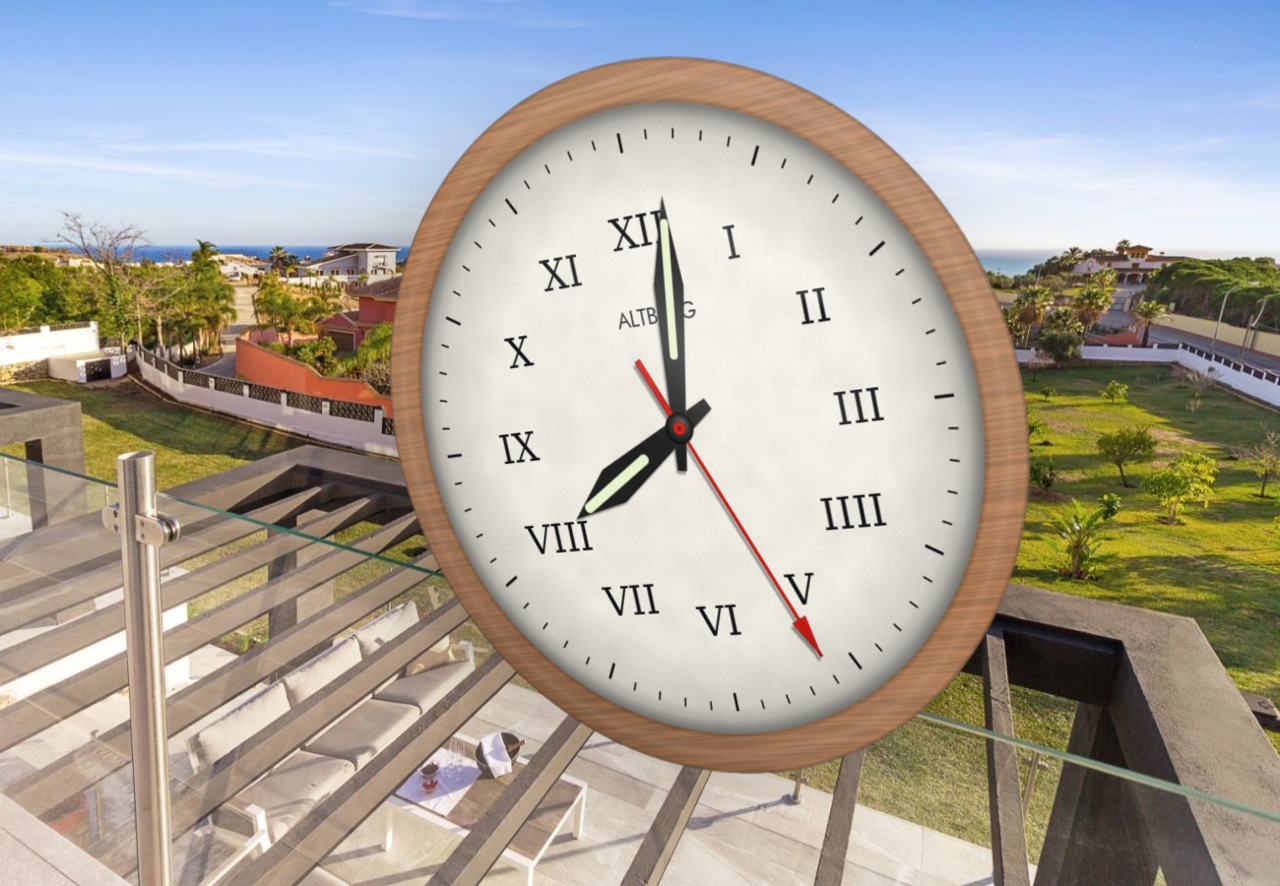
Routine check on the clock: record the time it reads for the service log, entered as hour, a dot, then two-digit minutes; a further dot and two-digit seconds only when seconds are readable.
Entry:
8.01.26
